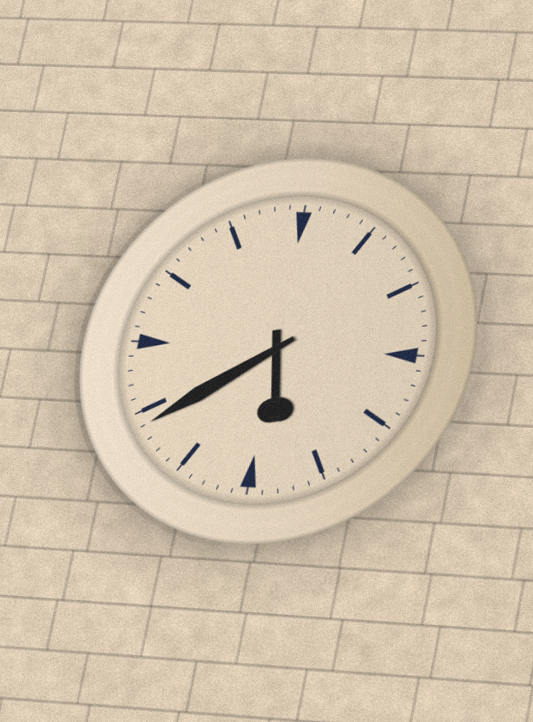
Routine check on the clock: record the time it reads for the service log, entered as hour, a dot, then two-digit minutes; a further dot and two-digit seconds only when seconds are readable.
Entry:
5.39
